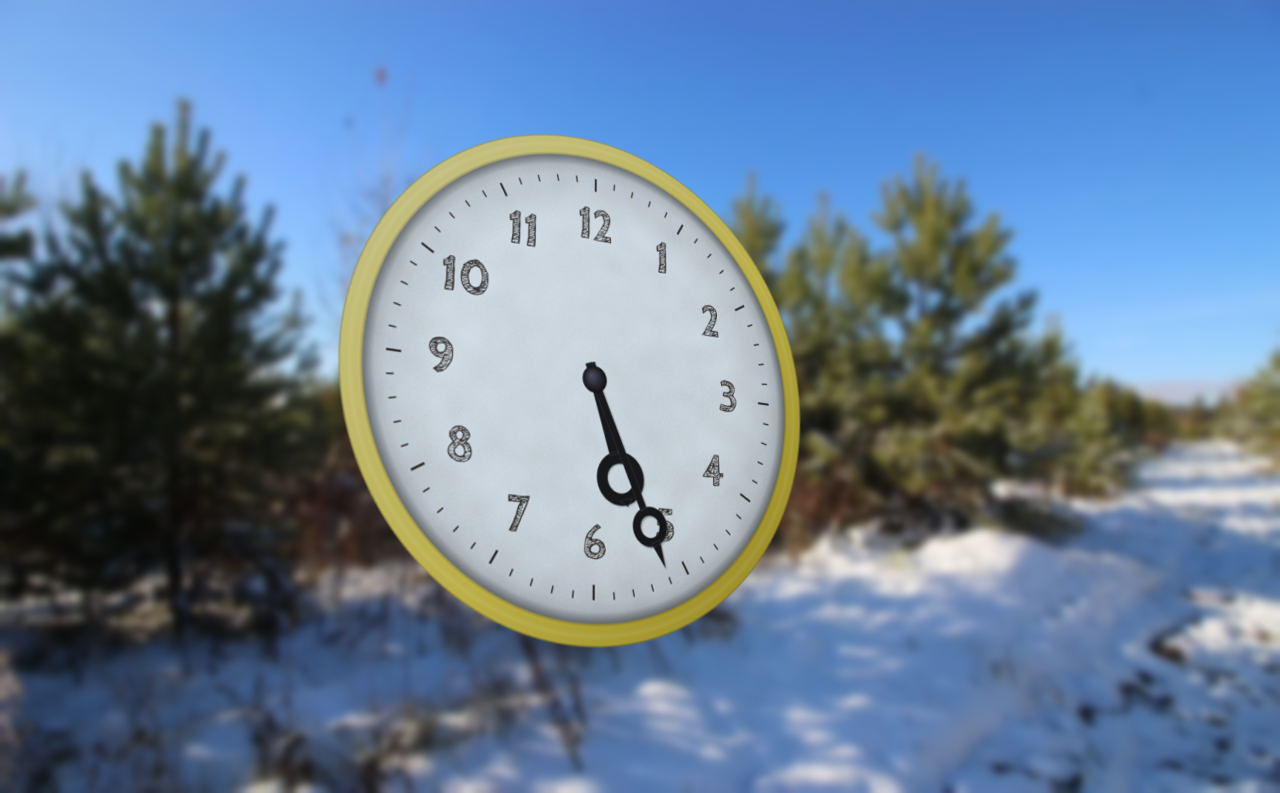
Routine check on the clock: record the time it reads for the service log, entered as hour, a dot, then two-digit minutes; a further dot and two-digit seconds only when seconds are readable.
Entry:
5.26
